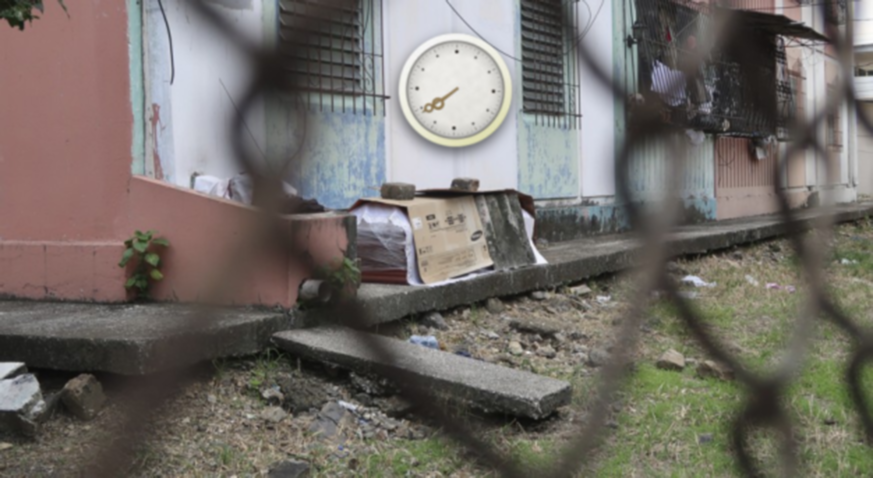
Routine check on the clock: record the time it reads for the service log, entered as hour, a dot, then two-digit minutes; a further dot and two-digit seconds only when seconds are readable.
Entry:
7.39
